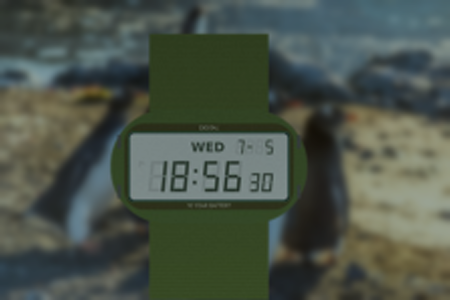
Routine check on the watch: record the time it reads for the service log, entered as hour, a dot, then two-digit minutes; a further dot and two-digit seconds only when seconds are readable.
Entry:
18.56.30
